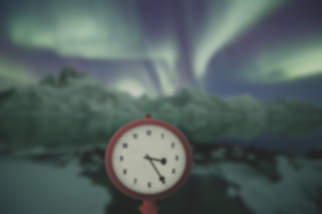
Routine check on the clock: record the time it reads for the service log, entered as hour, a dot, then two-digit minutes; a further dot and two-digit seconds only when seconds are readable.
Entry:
3.25
